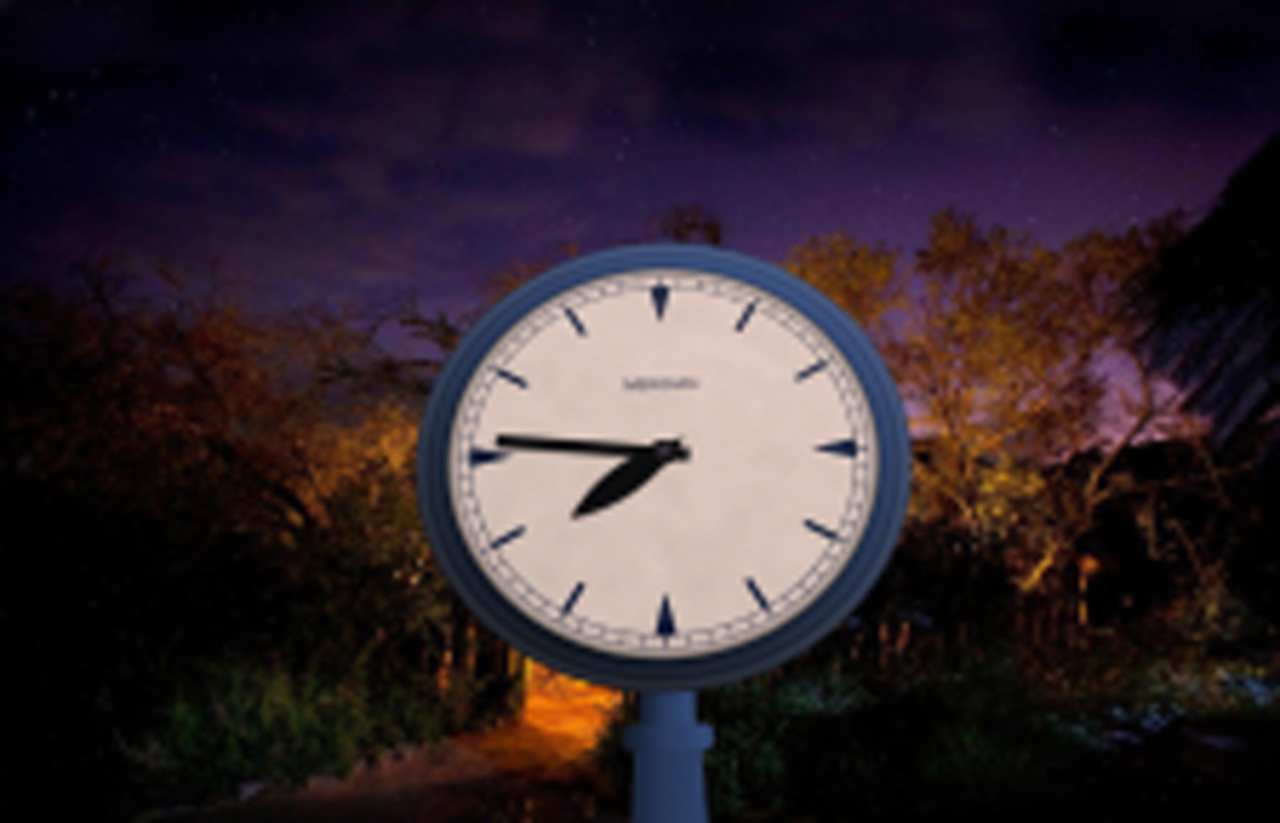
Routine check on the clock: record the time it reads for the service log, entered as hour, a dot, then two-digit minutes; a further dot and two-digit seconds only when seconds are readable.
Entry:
7.46
